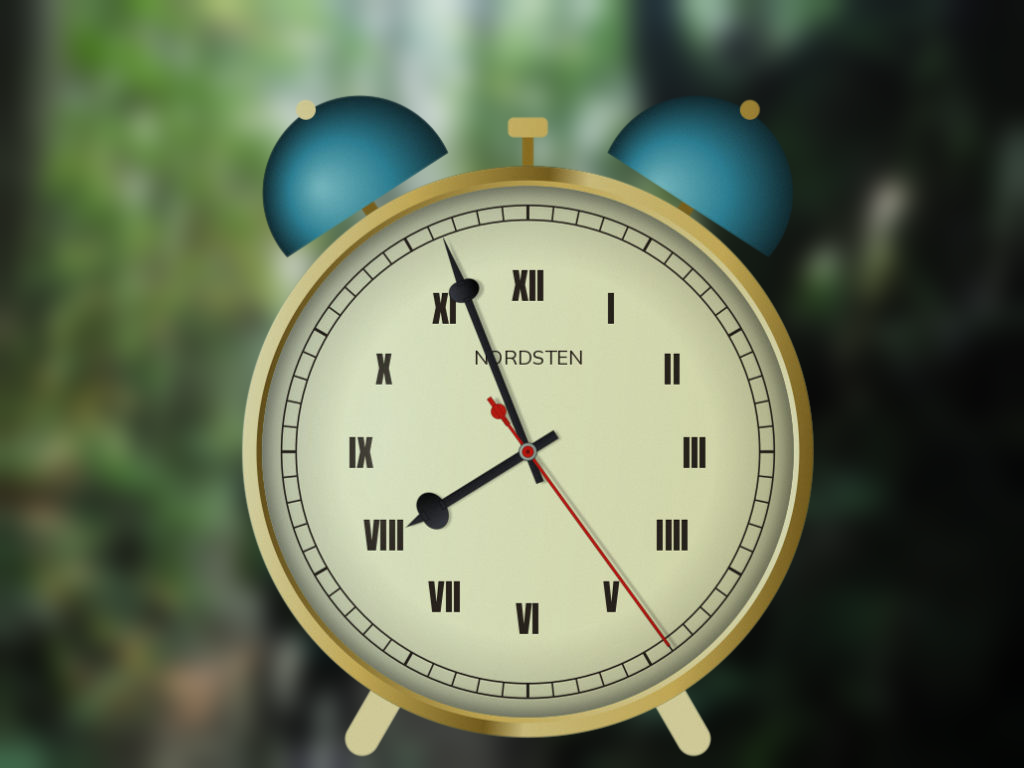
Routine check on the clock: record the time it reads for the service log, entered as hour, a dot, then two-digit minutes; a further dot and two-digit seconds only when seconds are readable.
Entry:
7.56.24
